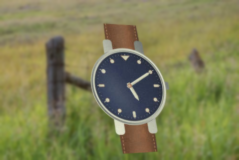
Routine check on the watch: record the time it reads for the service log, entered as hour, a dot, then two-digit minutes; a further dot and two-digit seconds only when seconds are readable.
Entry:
5.10
